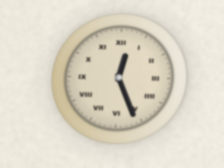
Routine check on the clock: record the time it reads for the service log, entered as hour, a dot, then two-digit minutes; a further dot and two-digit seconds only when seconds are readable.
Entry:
12.26
